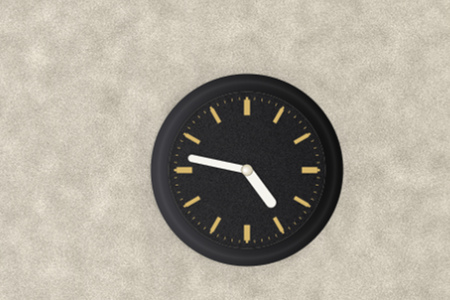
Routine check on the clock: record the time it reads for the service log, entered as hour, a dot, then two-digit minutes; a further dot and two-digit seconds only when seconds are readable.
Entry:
4.47
